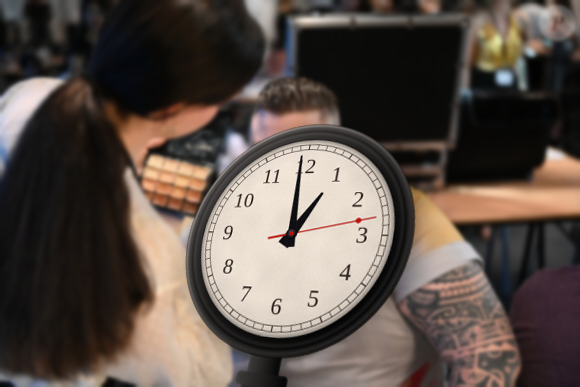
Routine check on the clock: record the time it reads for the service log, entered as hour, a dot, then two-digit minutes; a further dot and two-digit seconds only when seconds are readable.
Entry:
12.59.13
